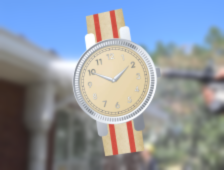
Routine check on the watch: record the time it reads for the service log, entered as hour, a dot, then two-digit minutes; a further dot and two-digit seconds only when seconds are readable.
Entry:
1.50
